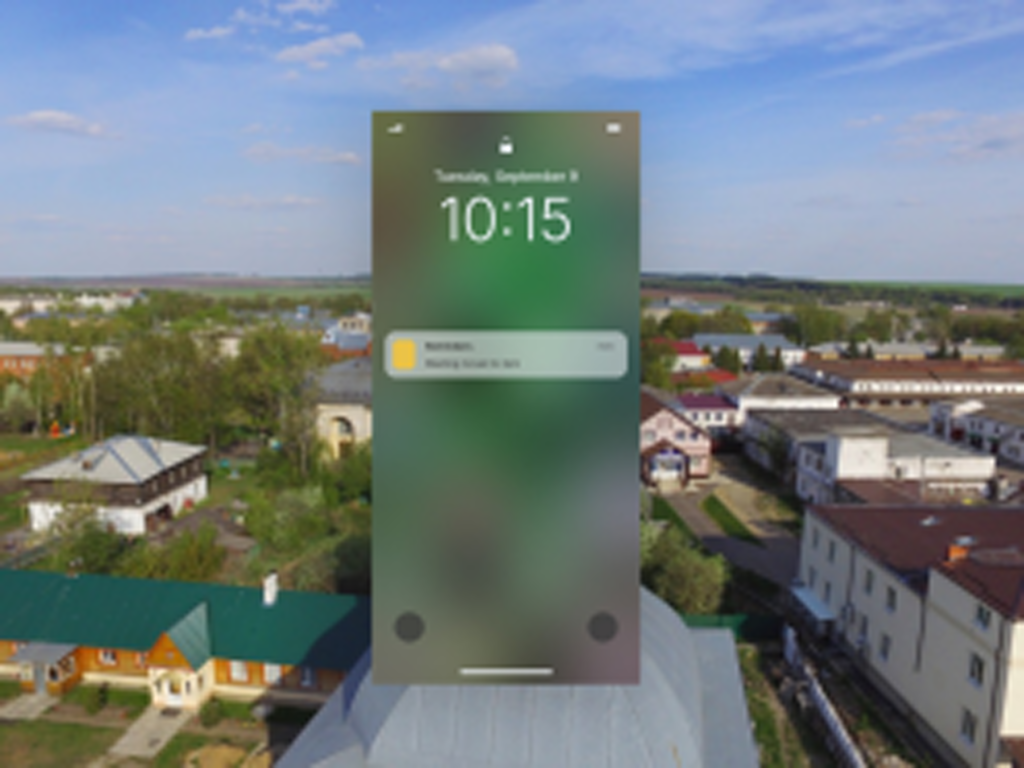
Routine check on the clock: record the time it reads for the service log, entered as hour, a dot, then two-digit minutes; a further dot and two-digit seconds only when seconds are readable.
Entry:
10.15
